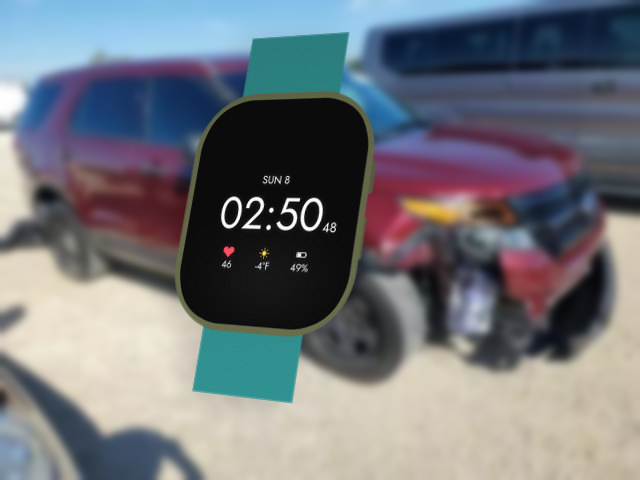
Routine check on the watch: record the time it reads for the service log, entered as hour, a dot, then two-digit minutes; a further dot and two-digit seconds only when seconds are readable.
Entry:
2.50.48
